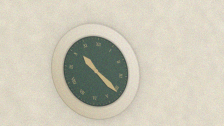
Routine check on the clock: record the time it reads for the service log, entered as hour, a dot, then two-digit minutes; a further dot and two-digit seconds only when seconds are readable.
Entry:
10.21
